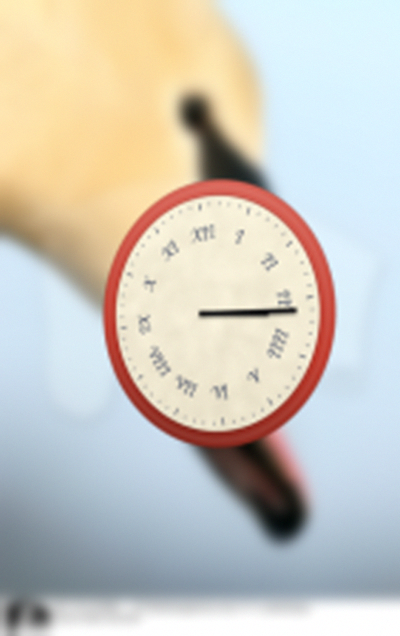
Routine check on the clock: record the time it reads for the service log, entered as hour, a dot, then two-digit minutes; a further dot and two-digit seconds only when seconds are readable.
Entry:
3.16
